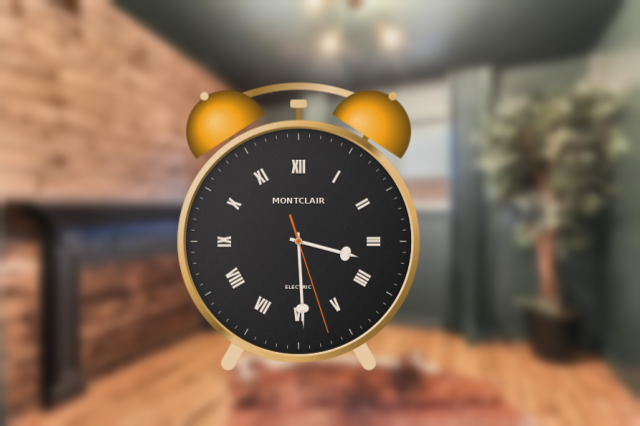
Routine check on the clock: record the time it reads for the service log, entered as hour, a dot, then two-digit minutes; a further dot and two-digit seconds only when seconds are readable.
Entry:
3.29.27
